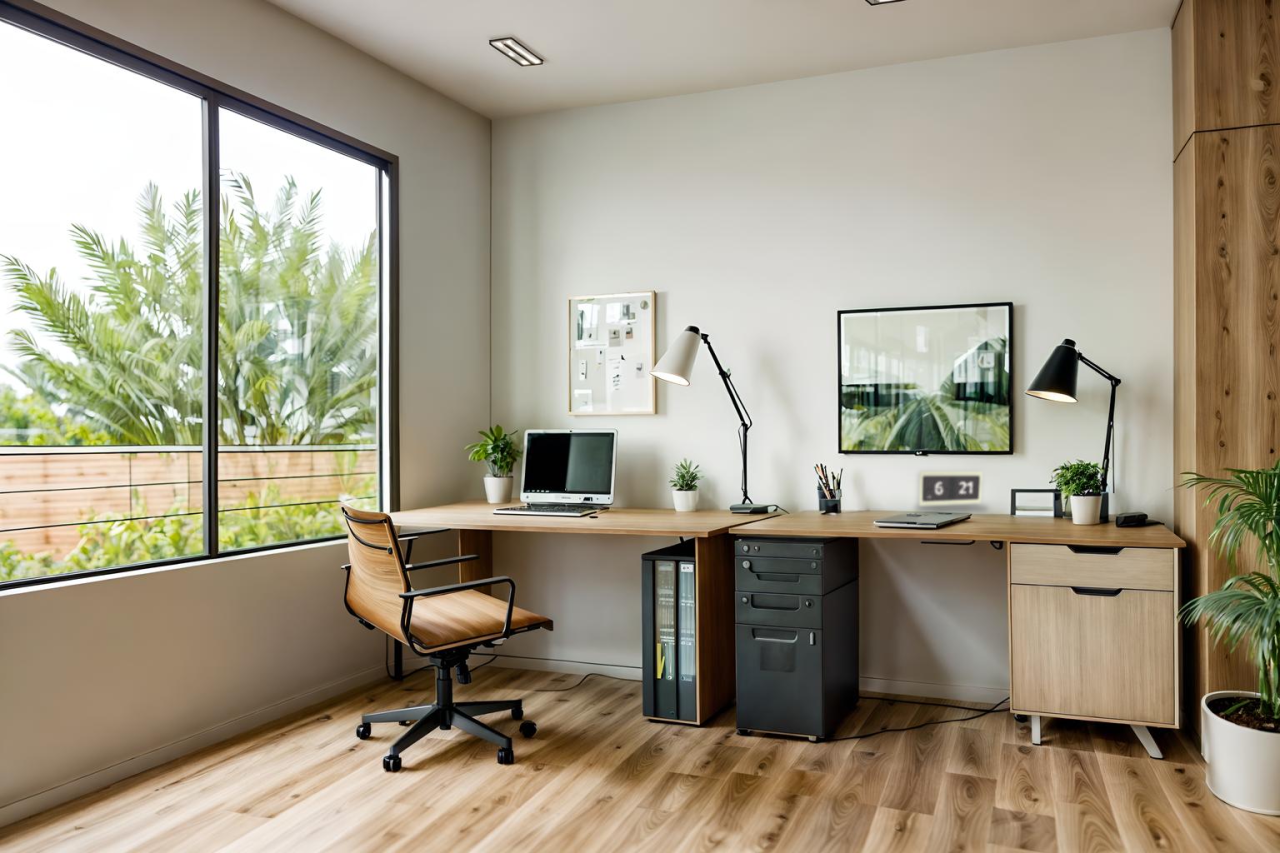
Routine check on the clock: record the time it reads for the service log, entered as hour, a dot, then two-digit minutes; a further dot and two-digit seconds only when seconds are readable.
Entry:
6.21
